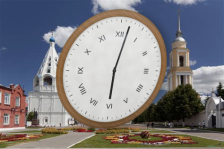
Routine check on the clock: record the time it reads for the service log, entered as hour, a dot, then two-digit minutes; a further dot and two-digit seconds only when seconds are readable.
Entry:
6.02
